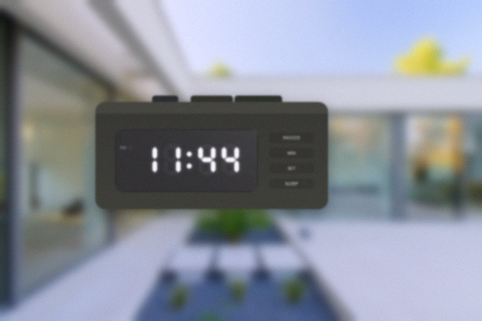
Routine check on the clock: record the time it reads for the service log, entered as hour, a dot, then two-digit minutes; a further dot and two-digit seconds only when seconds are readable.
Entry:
11.44
